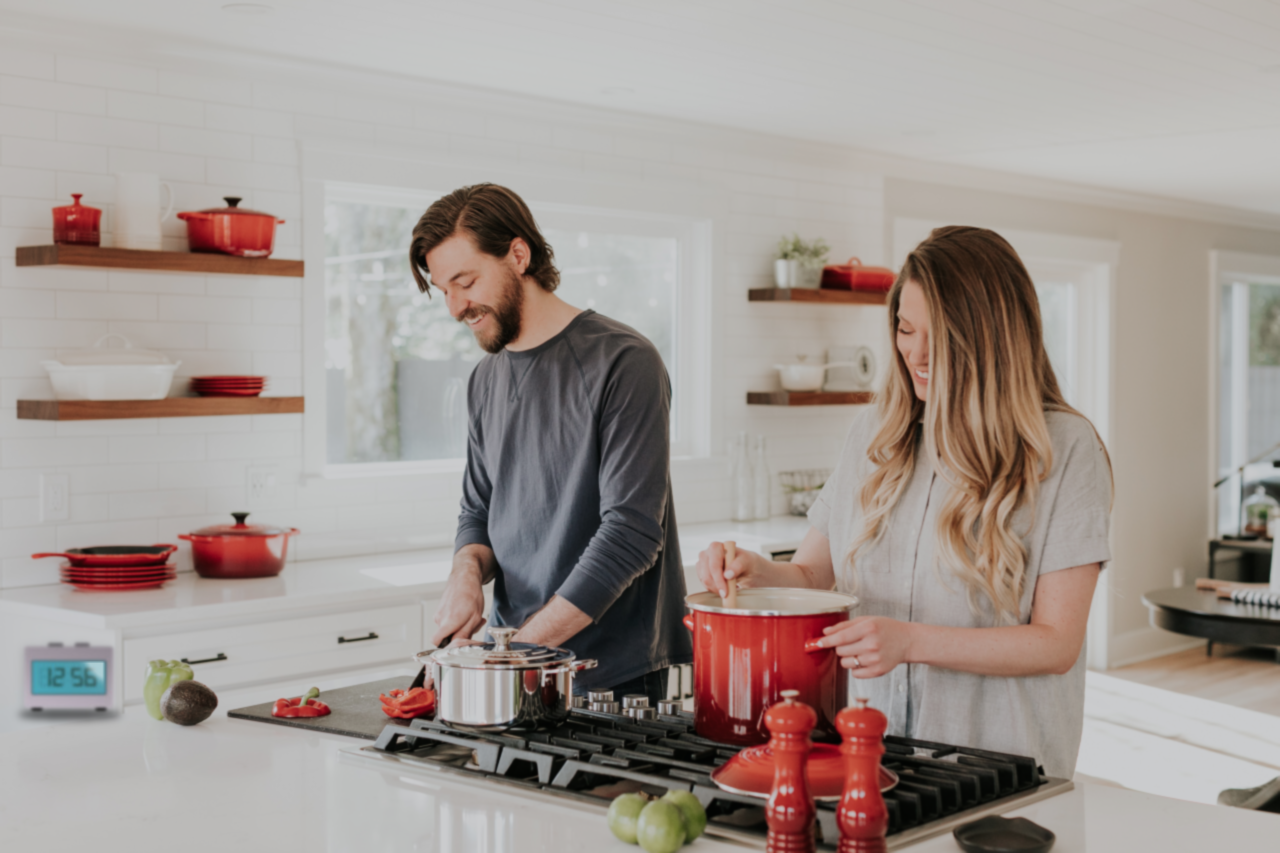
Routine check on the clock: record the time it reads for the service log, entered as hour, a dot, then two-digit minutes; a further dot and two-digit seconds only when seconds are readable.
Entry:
12.56
